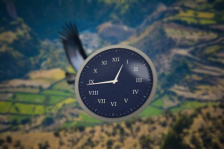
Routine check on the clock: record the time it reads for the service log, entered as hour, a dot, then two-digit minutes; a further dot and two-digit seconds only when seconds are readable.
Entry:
12.44
